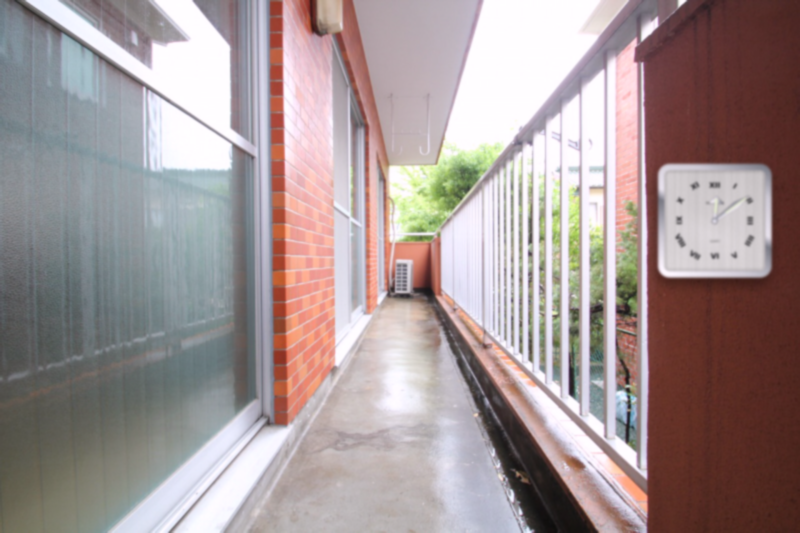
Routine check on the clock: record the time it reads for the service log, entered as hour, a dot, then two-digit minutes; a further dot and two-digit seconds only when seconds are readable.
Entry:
12.09
